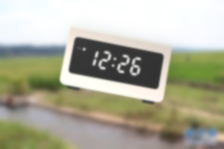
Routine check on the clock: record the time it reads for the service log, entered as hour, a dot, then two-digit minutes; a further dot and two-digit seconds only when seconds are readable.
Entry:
12.26
